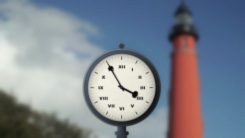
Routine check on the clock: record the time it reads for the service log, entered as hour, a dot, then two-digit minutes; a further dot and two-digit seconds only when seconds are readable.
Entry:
3.55
